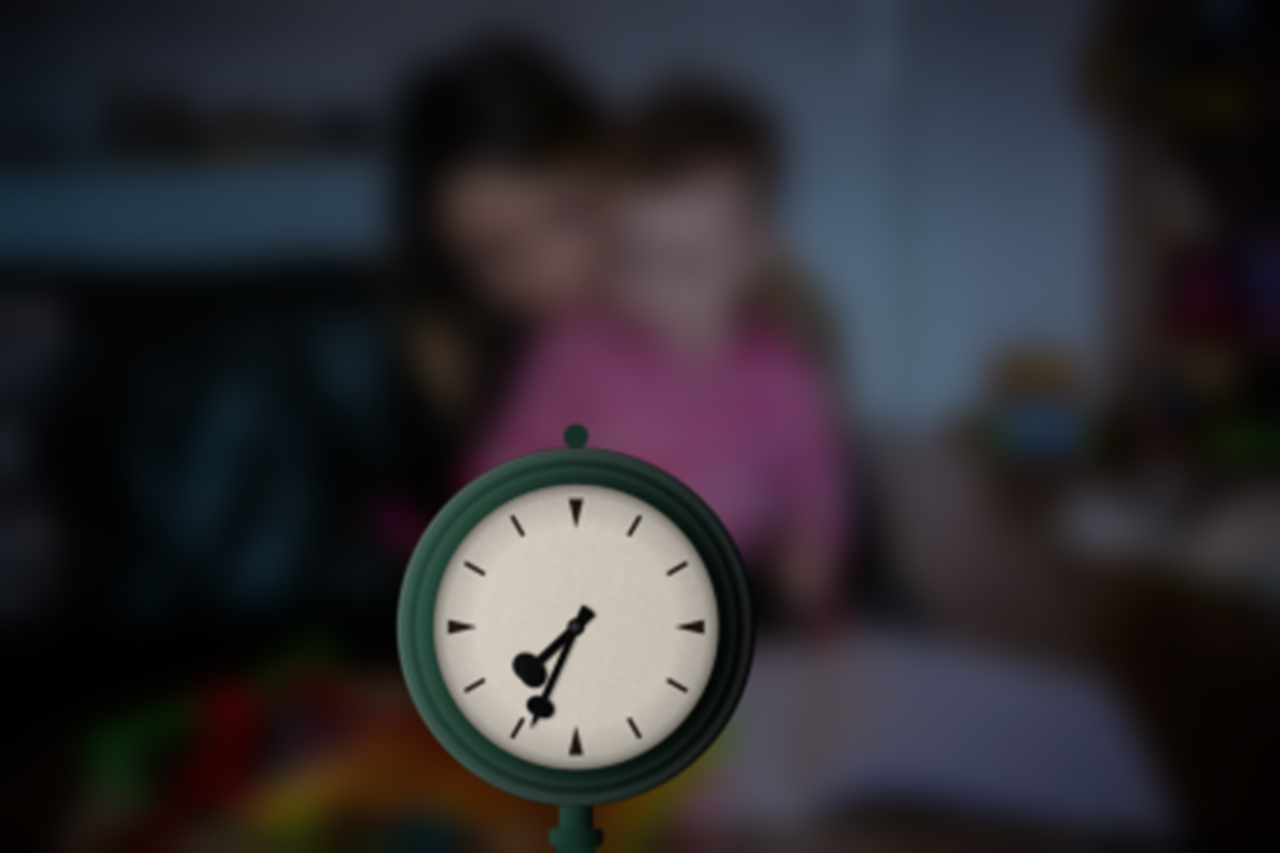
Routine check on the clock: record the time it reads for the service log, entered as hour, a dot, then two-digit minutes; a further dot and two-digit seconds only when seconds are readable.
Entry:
7.34
